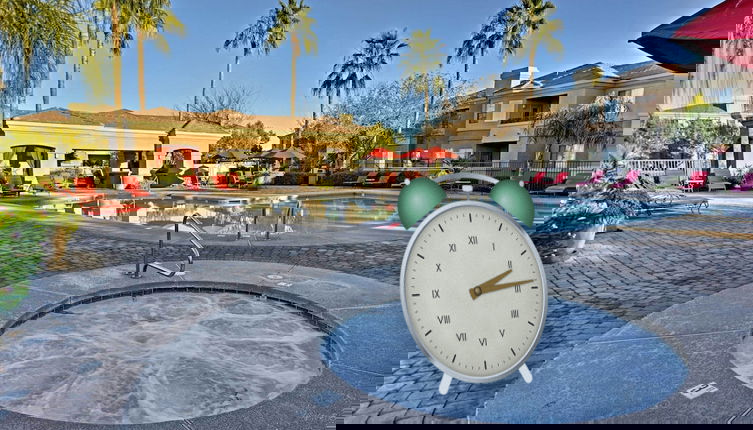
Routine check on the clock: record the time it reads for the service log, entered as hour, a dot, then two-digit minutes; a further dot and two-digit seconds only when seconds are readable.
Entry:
2.14
